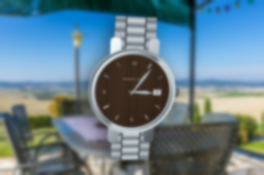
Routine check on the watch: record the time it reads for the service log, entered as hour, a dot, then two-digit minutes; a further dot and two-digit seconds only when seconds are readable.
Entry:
3.06
